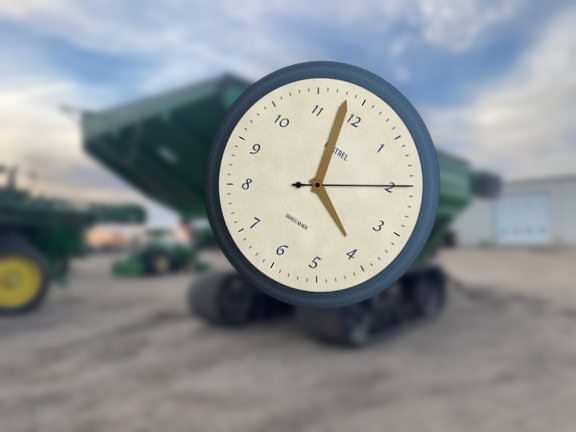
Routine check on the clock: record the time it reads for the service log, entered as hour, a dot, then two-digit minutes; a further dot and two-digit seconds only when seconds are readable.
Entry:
3.58.10
